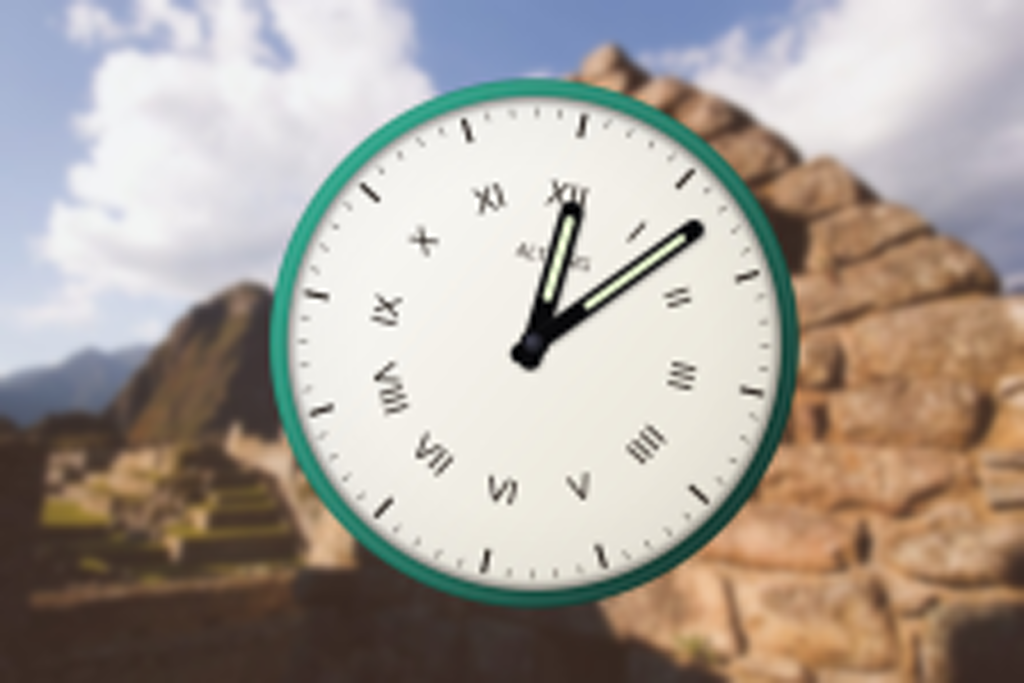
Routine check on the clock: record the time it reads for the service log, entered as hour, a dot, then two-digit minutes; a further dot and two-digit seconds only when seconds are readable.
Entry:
12.07
